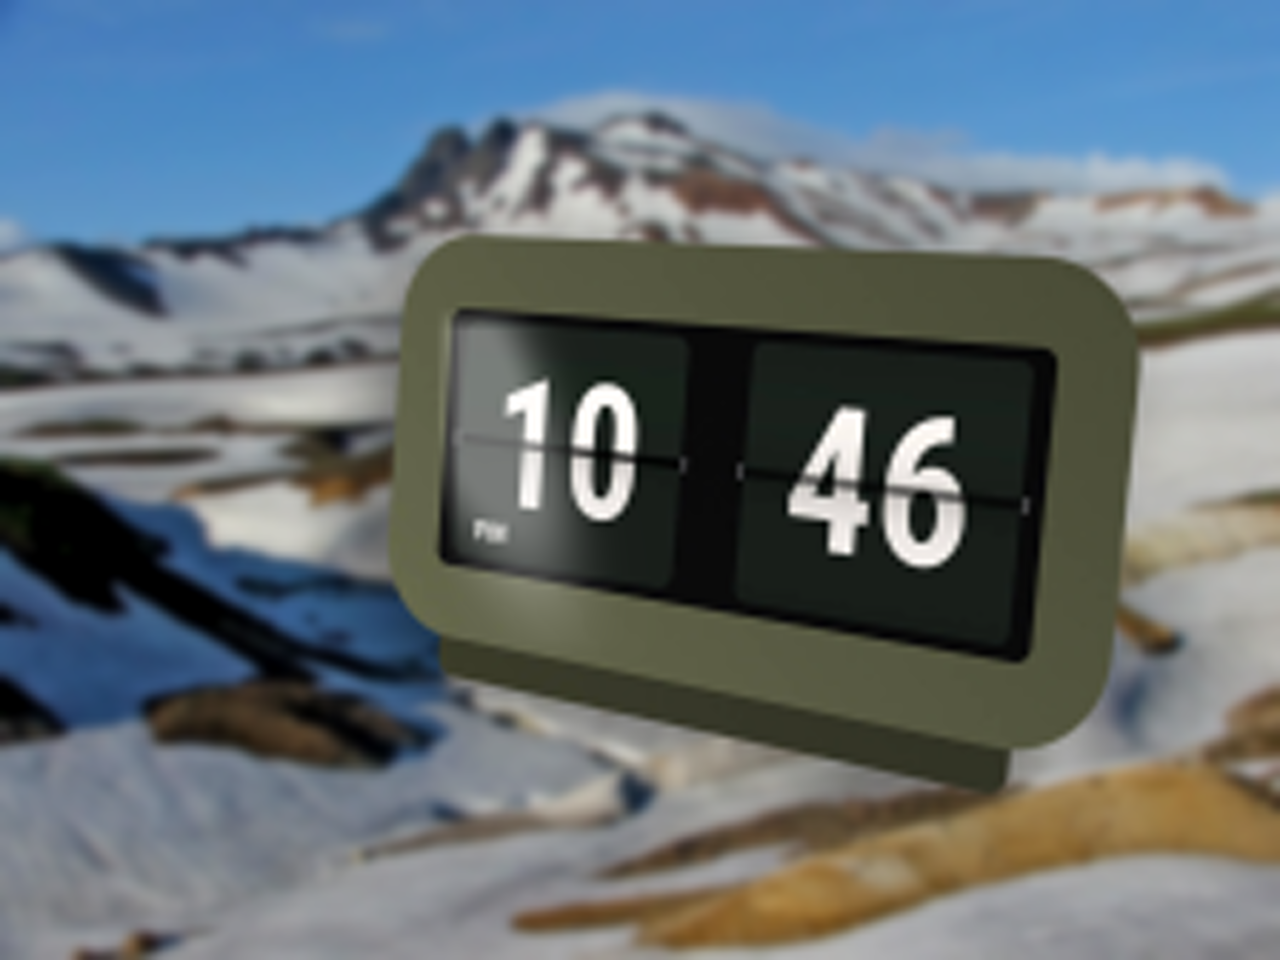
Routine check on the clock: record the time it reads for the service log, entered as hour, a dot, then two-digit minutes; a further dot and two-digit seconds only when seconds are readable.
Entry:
10.46
